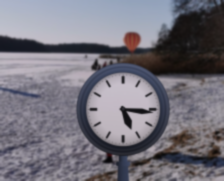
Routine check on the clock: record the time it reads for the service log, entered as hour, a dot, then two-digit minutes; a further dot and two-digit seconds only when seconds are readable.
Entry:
5.16
